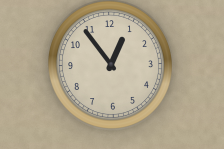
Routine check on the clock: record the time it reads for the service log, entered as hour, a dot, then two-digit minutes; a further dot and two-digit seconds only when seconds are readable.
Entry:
12.54
